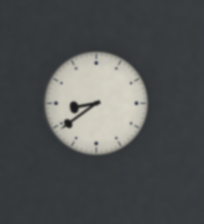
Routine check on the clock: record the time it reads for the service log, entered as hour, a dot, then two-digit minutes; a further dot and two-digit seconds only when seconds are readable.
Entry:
8.39
